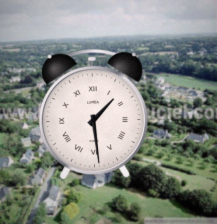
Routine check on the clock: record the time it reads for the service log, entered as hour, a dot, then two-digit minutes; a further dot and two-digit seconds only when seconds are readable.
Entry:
1.29
